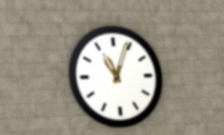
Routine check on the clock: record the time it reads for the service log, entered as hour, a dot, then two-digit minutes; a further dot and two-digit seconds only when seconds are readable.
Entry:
11.04
